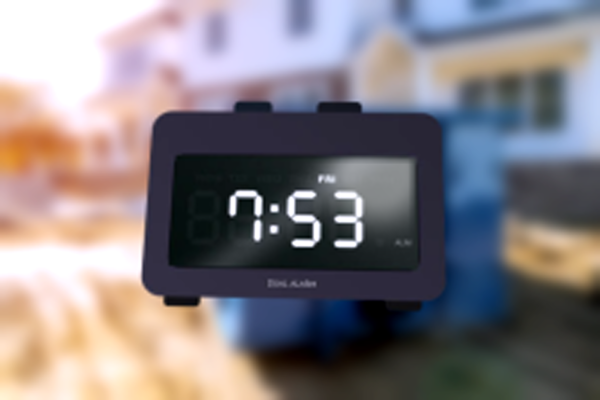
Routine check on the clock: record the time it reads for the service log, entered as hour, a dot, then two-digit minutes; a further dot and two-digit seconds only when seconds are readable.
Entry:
7.53
